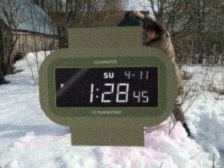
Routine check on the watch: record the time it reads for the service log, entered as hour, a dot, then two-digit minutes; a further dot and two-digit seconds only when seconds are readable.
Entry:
1.28.45
